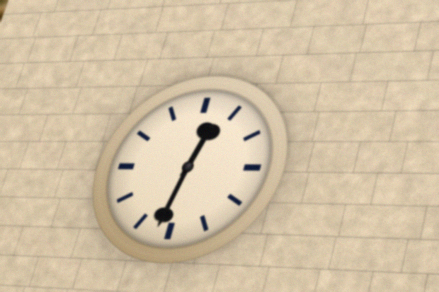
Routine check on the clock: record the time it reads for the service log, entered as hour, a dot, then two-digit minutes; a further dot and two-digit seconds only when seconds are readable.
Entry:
12.32
